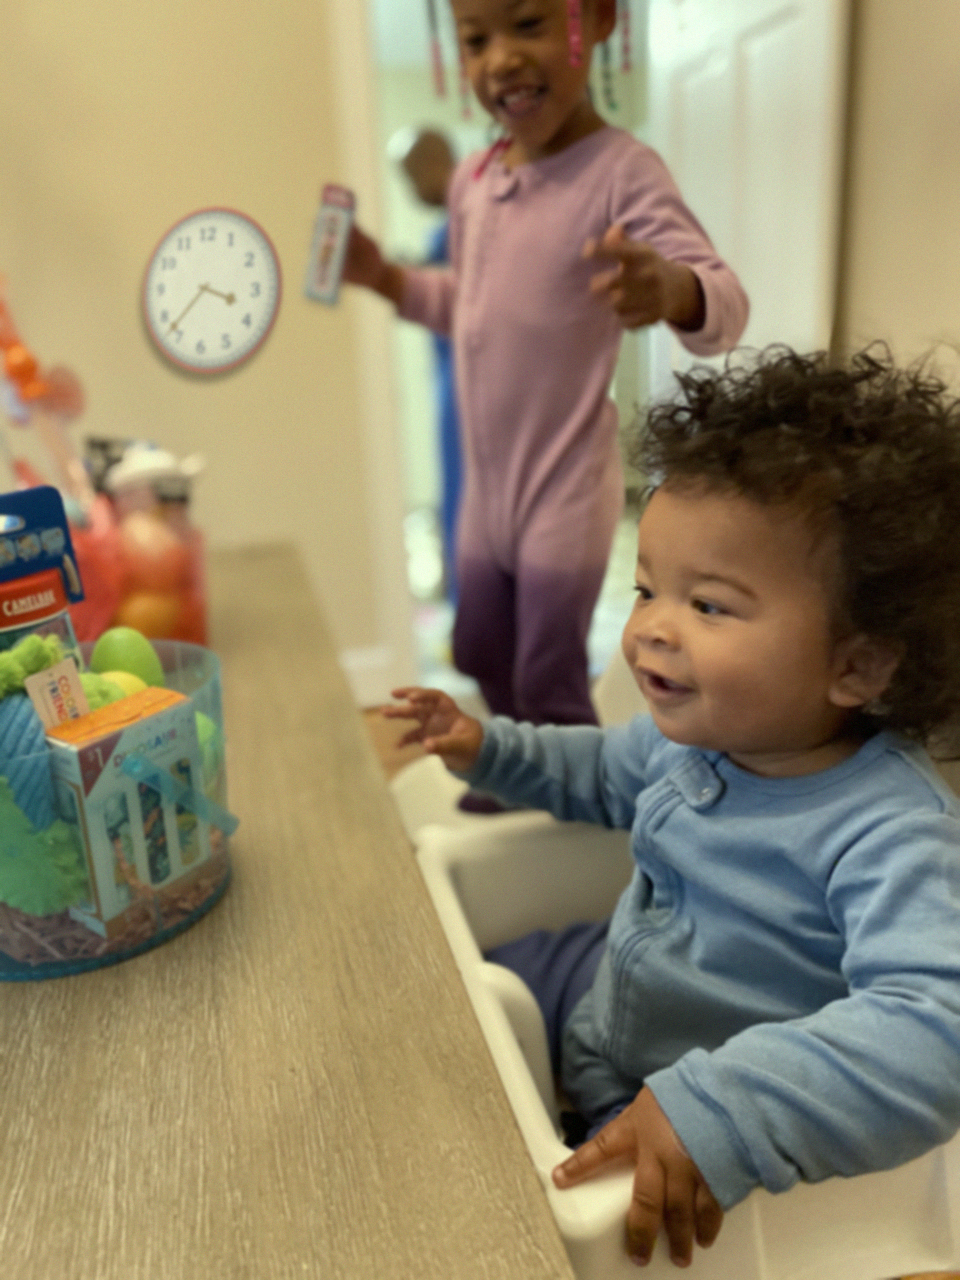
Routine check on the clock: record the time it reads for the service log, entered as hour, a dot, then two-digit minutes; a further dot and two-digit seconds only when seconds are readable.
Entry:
3.37
